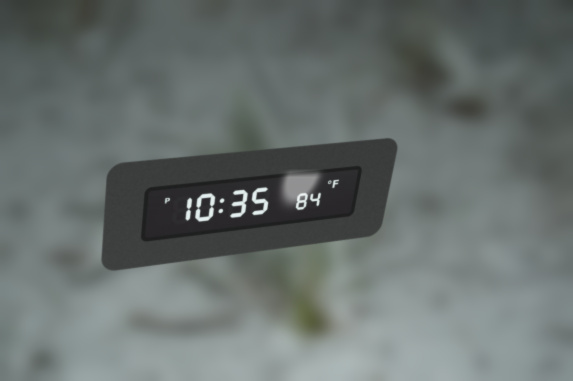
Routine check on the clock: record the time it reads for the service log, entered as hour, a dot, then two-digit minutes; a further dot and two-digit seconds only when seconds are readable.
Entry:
10.35
